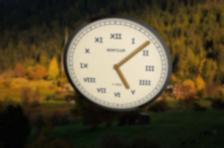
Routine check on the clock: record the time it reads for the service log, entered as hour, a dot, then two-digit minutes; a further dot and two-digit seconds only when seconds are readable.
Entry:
5.08
